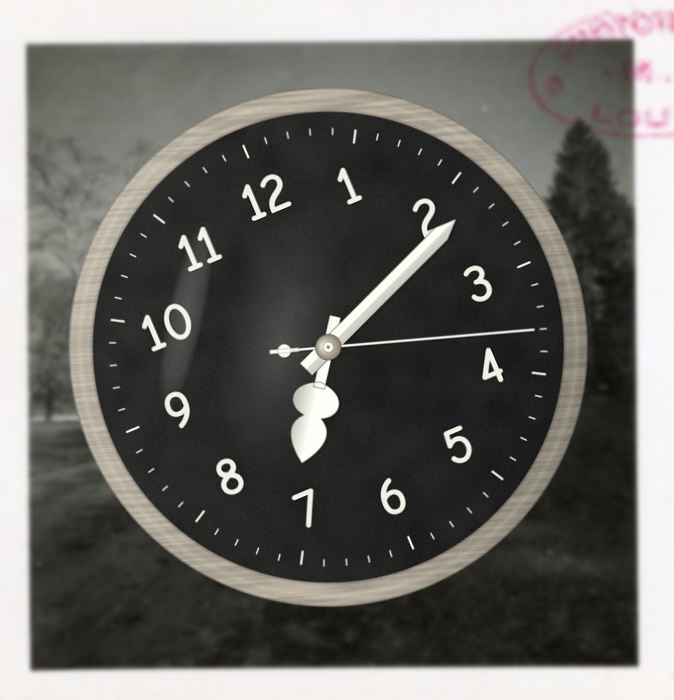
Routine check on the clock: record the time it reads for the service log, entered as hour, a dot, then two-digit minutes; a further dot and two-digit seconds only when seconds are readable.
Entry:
7.11.18
